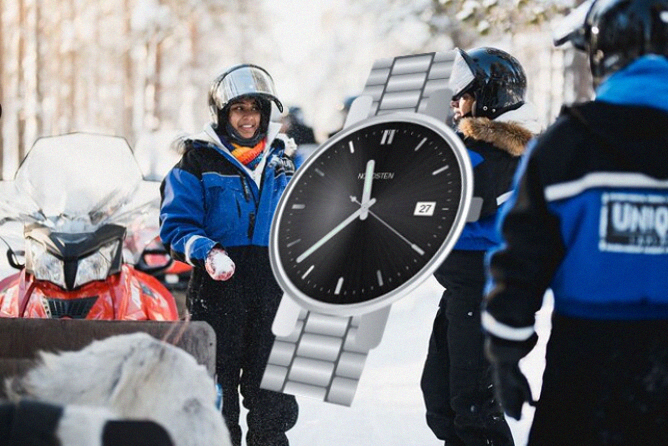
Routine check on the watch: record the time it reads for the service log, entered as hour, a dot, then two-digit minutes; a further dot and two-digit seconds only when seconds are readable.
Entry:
11.37.20
